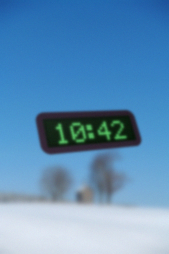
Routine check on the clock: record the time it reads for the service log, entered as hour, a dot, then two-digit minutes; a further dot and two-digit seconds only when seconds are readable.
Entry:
10.42
